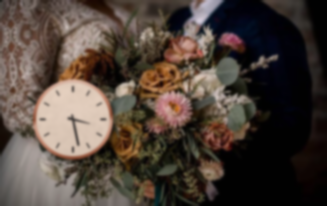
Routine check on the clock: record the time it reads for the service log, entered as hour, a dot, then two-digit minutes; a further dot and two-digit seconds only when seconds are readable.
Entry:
3.28
